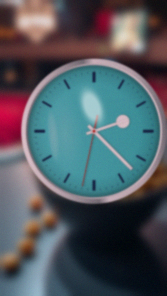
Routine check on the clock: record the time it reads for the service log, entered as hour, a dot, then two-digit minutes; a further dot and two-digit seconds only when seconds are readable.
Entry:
2.22.32
